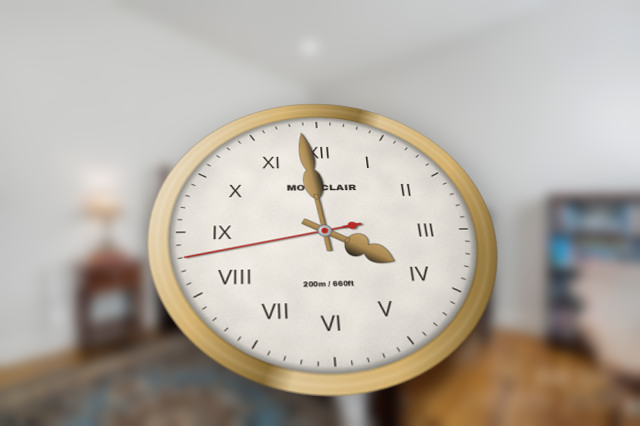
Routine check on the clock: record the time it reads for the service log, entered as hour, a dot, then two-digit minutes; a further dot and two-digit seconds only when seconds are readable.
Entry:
3.58.43
